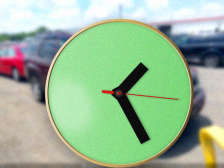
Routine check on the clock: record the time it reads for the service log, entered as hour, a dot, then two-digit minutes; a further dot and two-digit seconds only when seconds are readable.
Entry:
1.25.16
